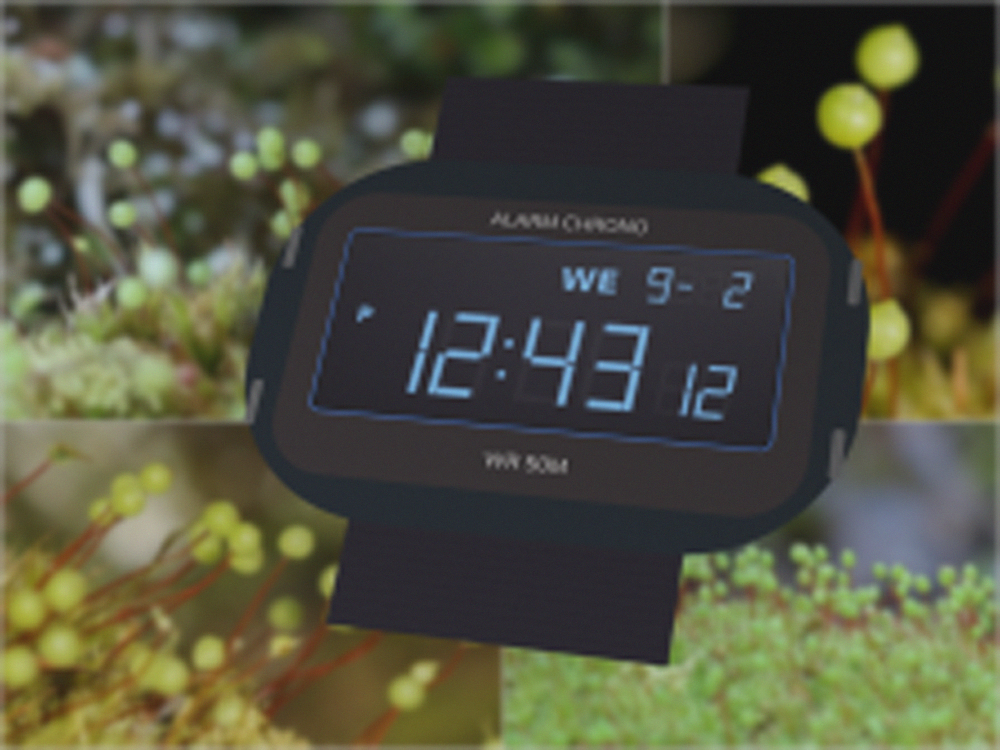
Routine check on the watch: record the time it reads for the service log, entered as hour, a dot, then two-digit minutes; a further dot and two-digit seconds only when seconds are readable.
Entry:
12.43.12
